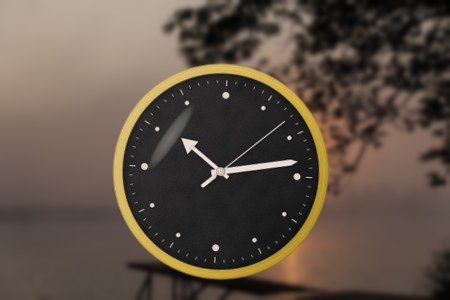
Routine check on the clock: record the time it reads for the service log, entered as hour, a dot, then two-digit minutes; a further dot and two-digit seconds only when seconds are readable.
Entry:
10.13.08
